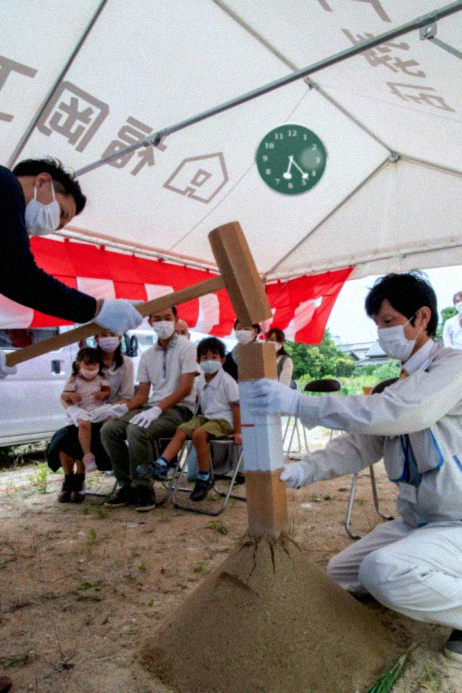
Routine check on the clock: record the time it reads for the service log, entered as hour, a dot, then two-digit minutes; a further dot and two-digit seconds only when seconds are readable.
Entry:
6.23
